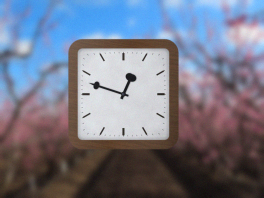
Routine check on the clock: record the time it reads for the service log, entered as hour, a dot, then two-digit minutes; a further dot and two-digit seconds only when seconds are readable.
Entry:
12.48
